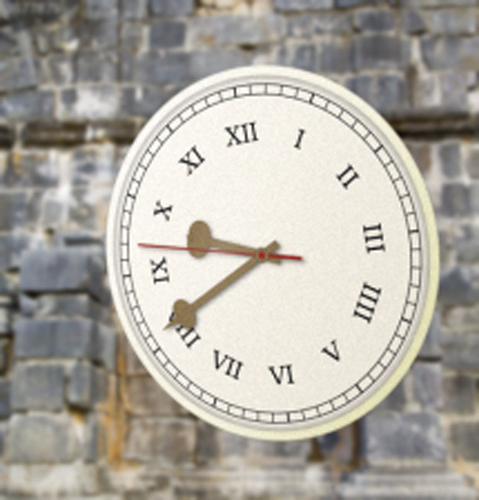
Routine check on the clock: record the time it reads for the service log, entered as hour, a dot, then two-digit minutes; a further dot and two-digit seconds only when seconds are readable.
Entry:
9.40.47
